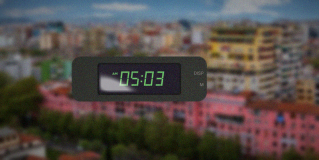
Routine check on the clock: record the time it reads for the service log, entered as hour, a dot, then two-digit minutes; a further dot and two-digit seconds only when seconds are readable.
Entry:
5.03
